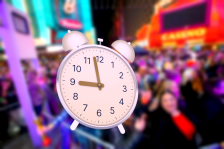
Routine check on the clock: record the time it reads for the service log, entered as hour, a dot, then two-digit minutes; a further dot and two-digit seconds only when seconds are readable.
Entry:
8.58
